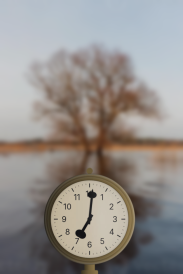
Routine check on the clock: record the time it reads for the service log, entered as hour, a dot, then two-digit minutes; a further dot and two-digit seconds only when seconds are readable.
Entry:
7.01
